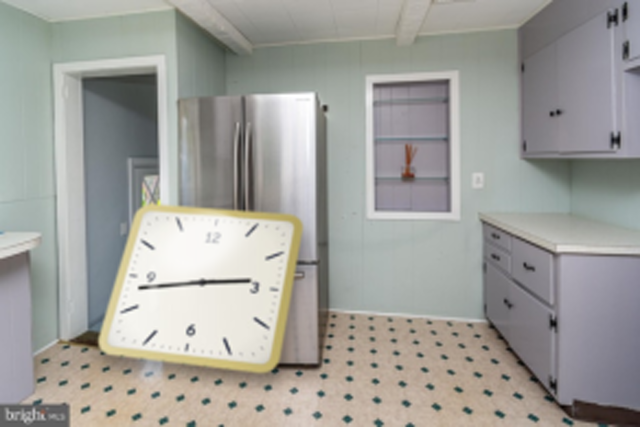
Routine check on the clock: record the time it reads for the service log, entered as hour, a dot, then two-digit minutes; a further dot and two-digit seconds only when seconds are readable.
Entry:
2.43
